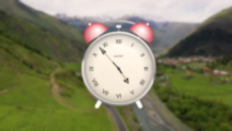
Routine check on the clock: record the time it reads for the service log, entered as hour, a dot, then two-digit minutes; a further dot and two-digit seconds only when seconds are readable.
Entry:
4.53
